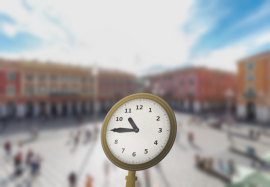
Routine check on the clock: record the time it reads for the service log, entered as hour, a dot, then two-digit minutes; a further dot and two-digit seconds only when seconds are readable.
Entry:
10.45
